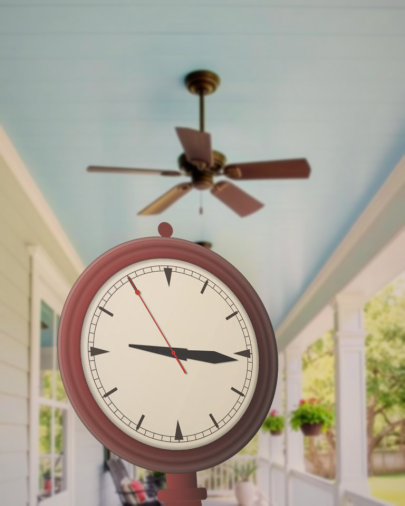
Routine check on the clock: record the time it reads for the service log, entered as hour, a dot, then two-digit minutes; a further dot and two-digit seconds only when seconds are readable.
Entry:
9.15.55
